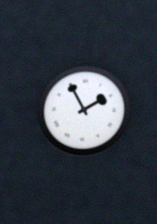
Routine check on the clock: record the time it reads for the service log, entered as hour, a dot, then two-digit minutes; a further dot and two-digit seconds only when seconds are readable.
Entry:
1.55
